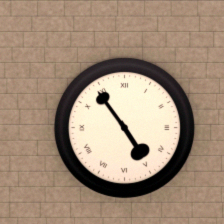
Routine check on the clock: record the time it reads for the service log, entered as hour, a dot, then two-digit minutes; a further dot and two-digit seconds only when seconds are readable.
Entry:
4.54
